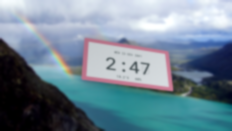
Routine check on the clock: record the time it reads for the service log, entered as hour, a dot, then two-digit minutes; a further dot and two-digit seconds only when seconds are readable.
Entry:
2.47
